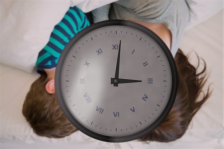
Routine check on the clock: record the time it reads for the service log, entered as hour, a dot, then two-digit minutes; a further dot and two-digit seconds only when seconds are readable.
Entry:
3.01
